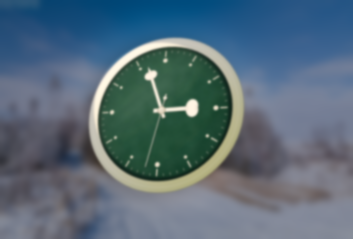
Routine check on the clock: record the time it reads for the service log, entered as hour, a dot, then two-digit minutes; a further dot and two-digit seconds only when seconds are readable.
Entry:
2.56.32
